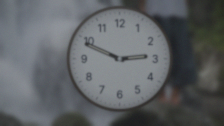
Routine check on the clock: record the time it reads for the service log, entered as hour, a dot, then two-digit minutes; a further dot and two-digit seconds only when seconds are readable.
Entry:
2.49
